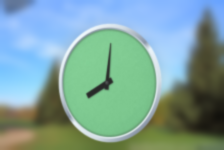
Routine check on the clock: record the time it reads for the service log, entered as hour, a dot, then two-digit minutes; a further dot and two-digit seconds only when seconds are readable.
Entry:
8.01
